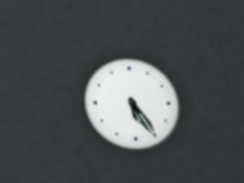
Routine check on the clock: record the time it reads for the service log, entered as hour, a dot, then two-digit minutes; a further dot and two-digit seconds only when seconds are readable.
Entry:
5.25
